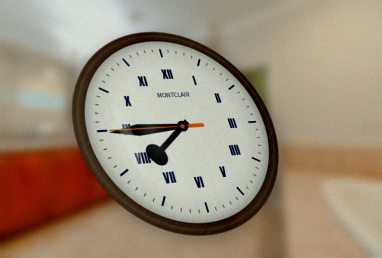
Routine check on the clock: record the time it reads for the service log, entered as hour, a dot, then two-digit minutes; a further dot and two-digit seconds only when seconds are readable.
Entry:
7.44.45
